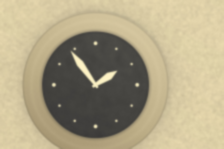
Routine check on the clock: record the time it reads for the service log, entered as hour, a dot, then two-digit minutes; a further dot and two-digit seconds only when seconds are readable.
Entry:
1.54
